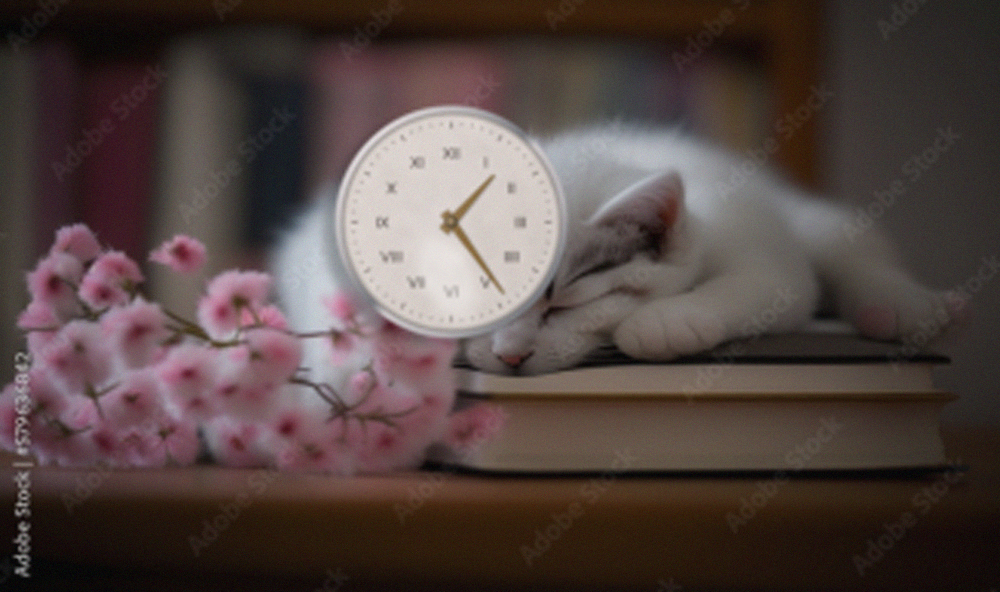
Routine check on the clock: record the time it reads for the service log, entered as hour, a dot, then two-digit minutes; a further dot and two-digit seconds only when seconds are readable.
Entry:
1.24
